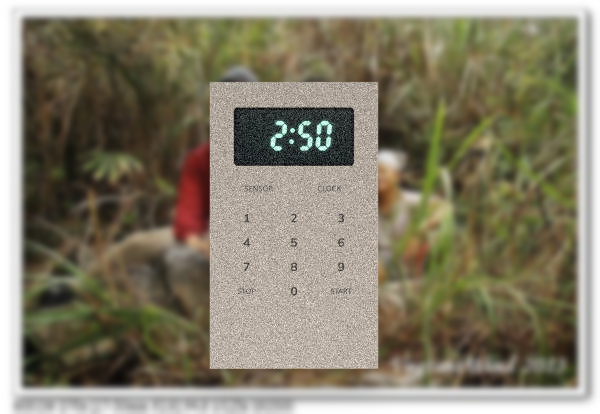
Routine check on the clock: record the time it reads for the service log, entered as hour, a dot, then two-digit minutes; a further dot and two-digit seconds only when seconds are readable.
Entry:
2.50
